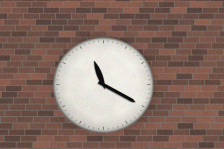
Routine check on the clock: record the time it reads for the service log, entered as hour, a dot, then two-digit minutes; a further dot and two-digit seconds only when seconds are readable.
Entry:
11.20
